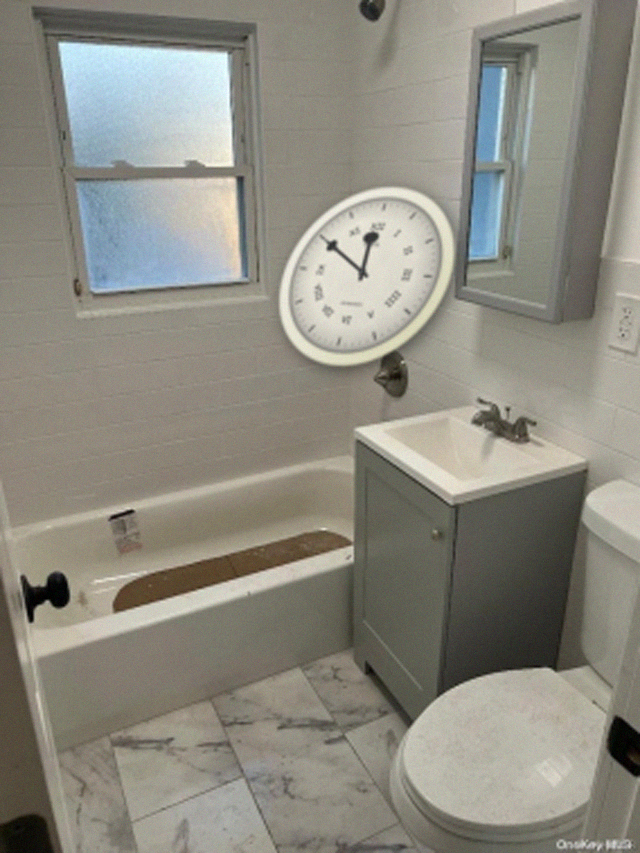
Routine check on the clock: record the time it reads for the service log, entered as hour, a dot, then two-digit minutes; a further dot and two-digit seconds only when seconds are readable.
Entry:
11.50
